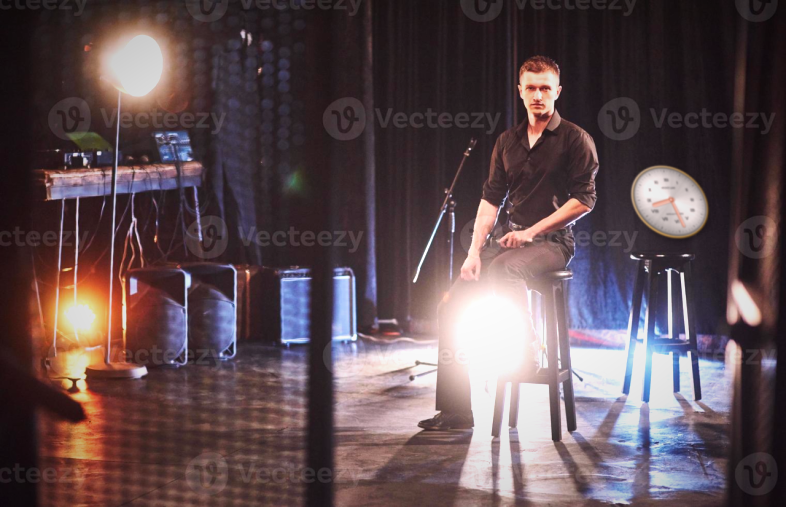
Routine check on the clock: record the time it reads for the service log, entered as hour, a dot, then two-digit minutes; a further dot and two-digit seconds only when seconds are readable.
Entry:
8.28
